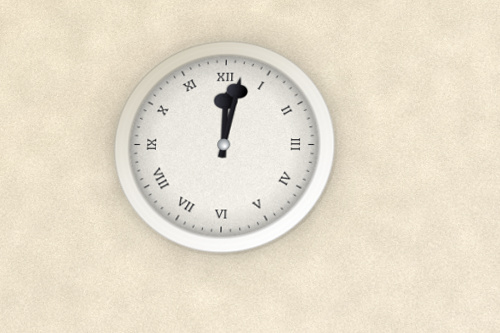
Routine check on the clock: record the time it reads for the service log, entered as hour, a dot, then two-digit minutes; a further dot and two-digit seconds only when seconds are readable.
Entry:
12.02
